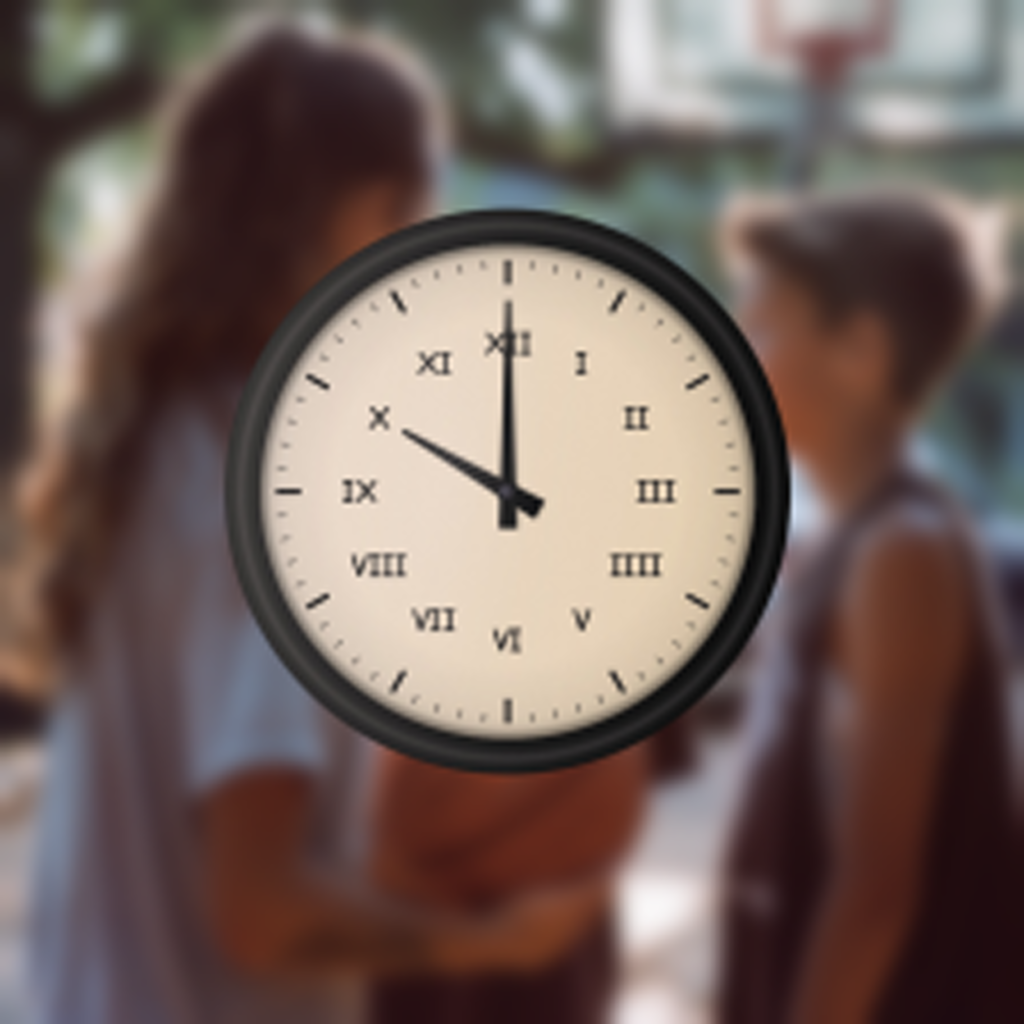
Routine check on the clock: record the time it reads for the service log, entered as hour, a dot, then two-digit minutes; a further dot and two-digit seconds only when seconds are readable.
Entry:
10.00
